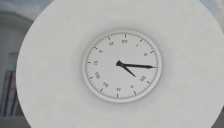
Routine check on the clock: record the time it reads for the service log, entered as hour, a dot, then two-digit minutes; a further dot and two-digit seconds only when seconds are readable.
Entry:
4.15
